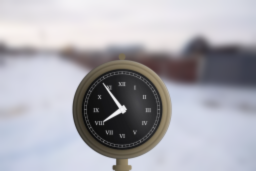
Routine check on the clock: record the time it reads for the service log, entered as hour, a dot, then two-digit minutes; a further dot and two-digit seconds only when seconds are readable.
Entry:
7.54
